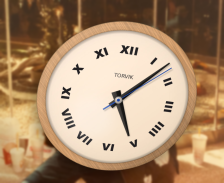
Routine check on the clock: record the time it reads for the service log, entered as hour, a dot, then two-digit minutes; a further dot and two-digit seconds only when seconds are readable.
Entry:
5.07.08
